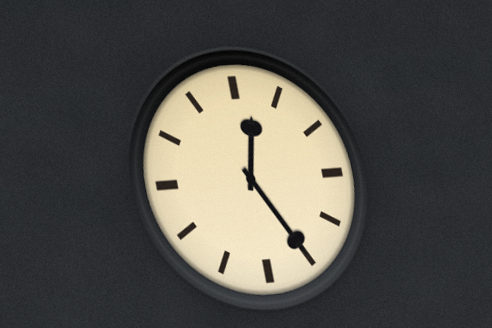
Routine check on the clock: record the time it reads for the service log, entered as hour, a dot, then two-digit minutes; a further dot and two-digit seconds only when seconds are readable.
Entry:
12.25
